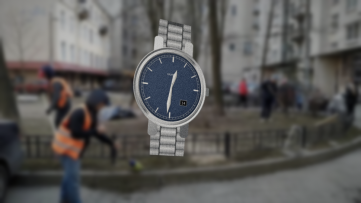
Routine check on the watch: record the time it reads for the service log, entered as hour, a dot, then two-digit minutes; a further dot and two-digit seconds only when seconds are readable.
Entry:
12.31
